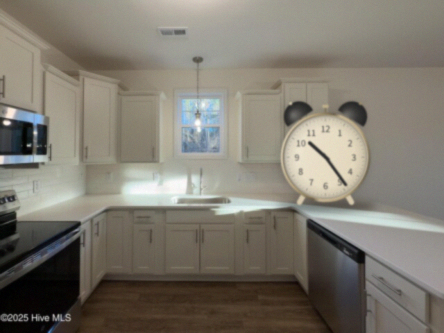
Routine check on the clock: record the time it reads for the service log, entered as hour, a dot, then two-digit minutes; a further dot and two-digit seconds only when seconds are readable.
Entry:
10.24
